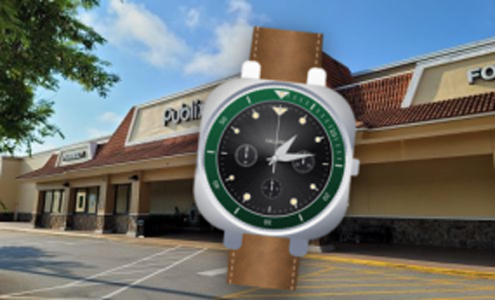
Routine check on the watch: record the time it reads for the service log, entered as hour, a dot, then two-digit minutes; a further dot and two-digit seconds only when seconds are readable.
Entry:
1.13
